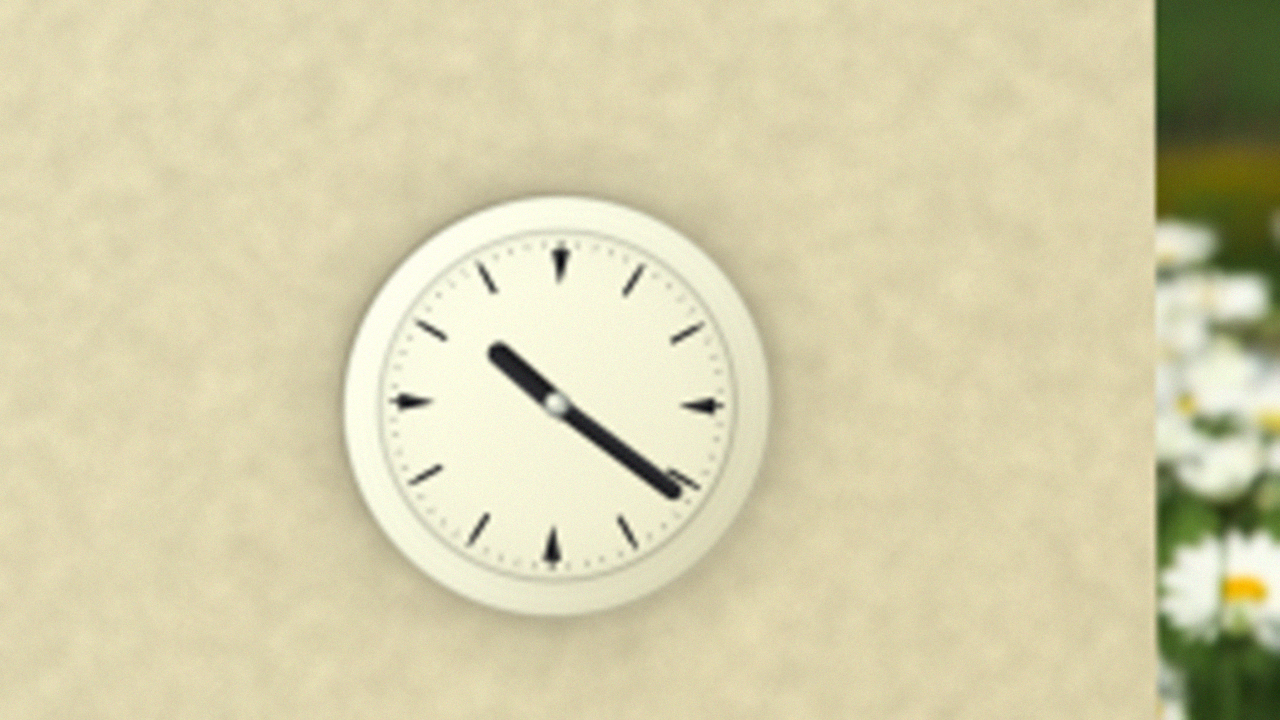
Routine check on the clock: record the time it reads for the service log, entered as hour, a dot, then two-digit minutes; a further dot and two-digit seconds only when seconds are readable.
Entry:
10.21
